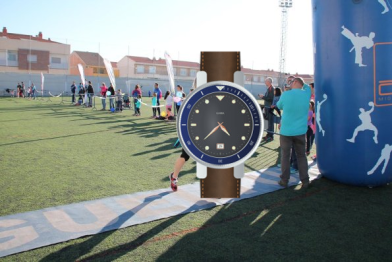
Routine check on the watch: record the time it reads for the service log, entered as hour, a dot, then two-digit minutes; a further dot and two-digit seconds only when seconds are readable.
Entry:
4.38
